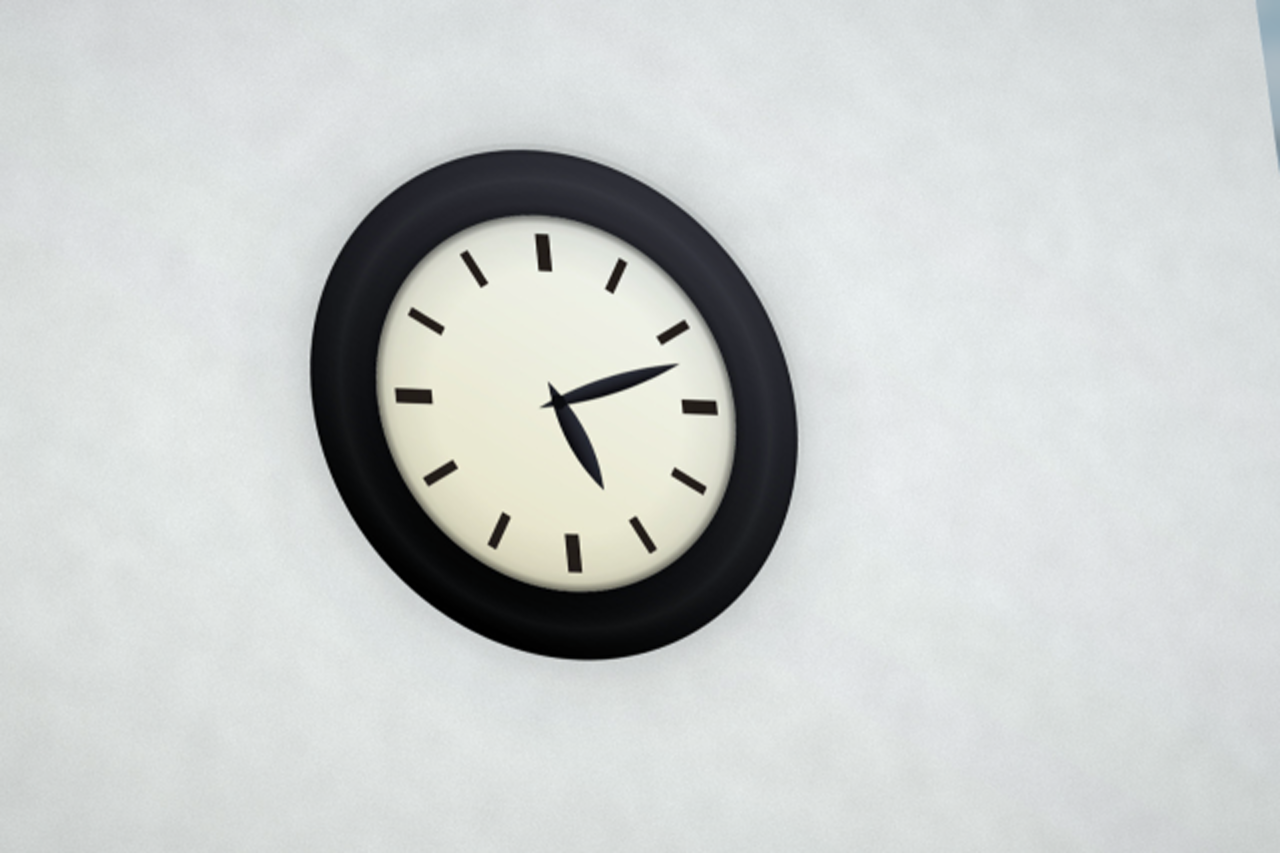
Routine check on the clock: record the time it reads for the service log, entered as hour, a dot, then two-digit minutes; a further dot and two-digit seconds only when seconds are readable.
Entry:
5.12
